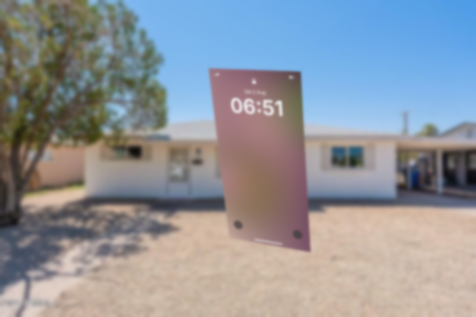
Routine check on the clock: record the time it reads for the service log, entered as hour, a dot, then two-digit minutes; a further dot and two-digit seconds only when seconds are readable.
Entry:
6.51
